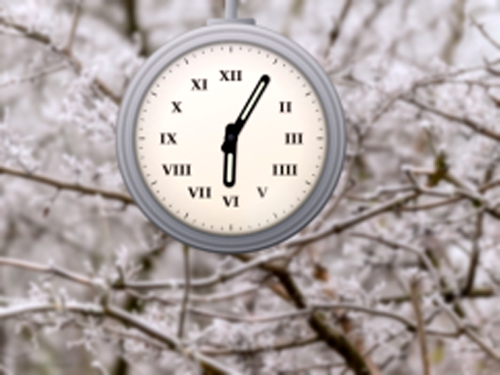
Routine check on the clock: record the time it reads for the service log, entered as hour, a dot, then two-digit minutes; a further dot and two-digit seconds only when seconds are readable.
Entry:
6.05
